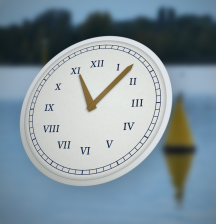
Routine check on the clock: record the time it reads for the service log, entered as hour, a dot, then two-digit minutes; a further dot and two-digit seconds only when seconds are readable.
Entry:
11.07
